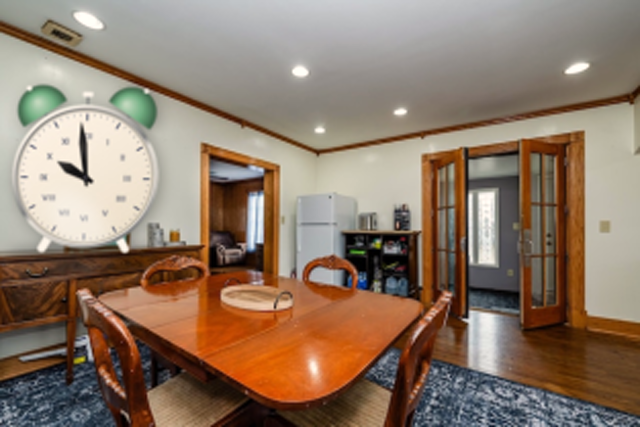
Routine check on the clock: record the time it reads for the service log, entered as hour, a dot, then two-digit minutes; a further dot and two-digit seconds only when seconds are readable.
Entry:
9.59
